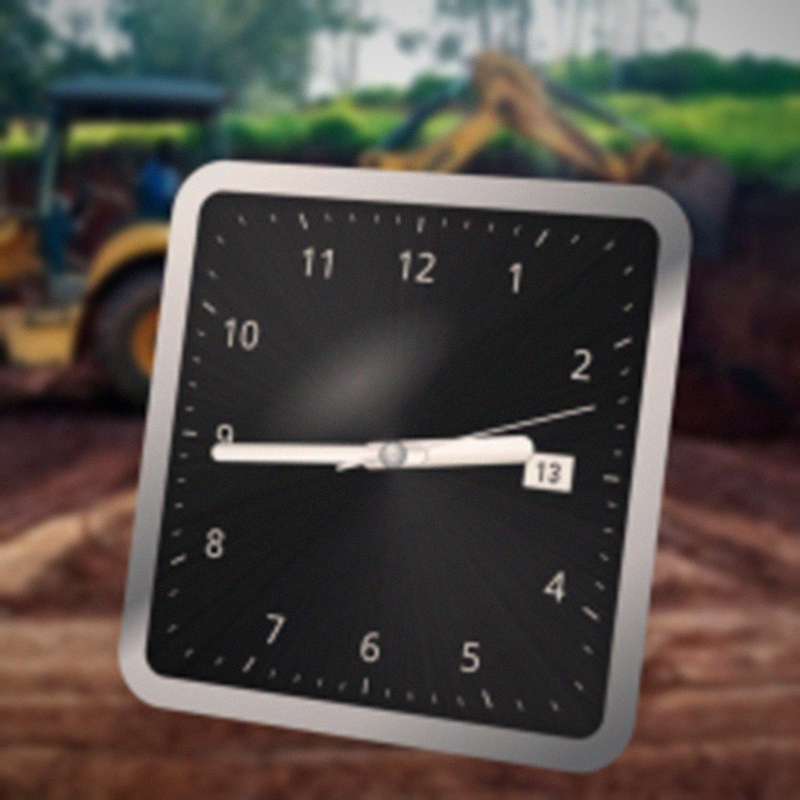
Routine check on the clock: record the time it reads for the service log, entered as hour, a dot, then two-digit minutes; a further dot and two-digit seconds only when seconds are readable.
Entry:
2.44.12
